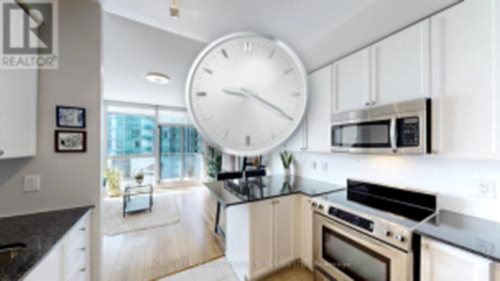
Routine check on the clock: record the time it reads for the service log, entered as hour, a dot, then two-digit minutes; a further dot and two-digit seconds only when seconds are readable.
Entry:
9.20
